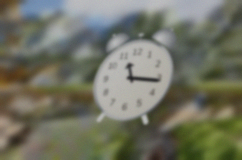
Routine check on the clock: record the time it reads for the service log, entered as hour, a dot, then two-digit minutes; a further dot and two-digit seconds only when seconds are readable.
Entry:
11.16
